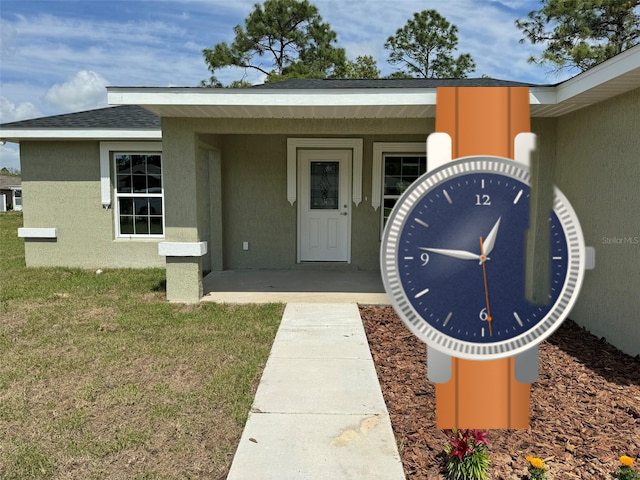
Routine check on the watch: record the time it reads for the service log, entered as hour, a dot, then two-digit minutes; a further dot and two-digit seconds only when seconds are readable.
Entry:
12.46.29
